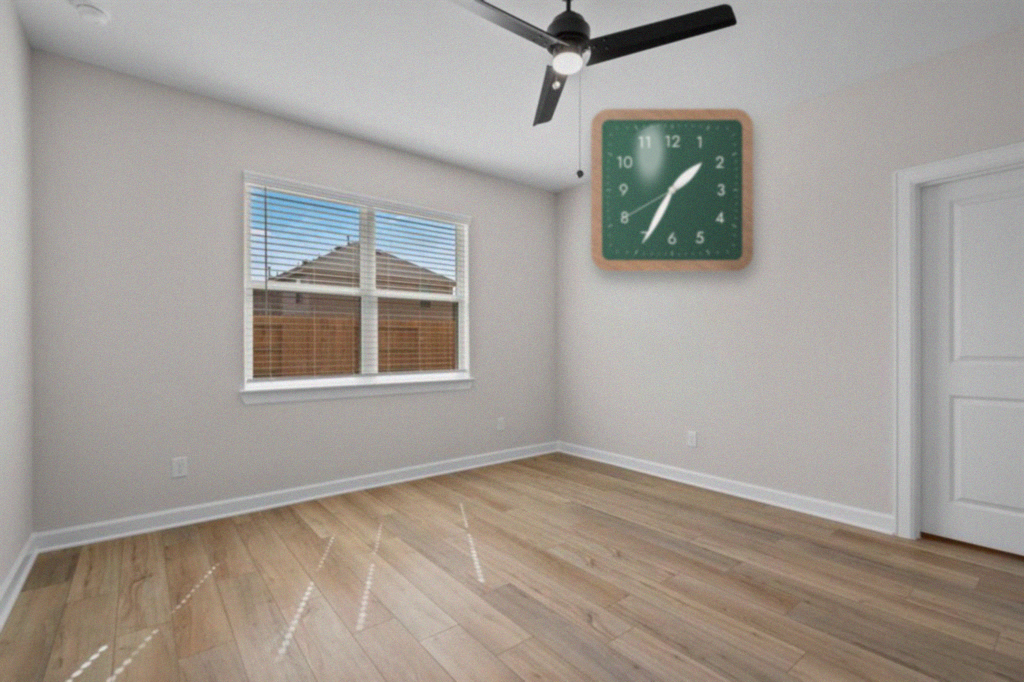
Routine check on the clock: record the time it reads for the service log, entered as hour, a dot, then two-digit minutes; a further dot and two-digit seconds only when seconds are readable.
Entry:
1.34.40
